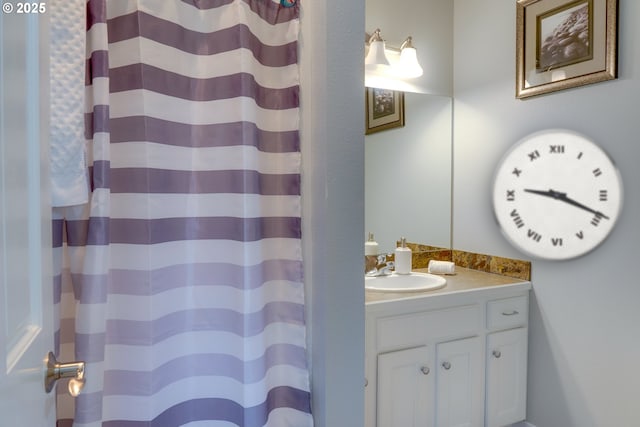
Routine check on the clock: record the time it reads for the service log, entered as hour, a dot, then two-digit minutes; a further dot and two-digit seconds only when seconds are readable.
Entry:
9.19
